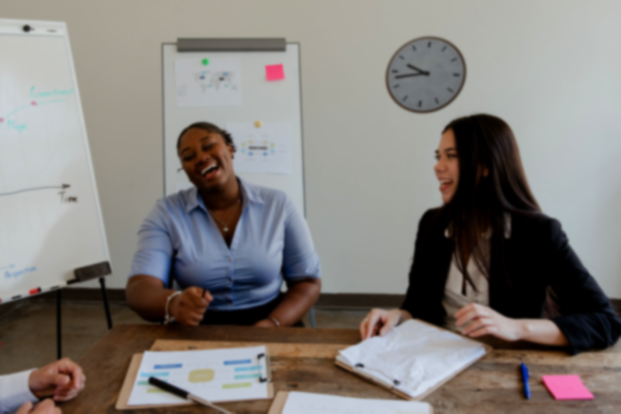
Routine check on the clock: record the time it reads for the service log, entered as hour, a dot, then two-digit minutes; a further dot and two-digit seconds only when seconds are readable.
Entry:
9.43
